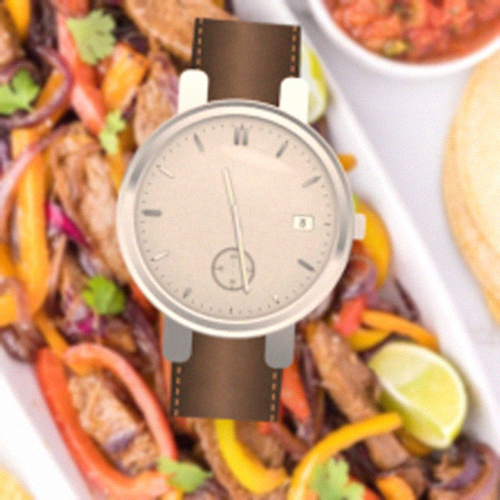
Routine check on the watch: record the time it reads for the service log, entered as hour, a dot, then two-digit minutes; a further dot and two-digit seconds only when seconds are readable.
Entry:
11.28
